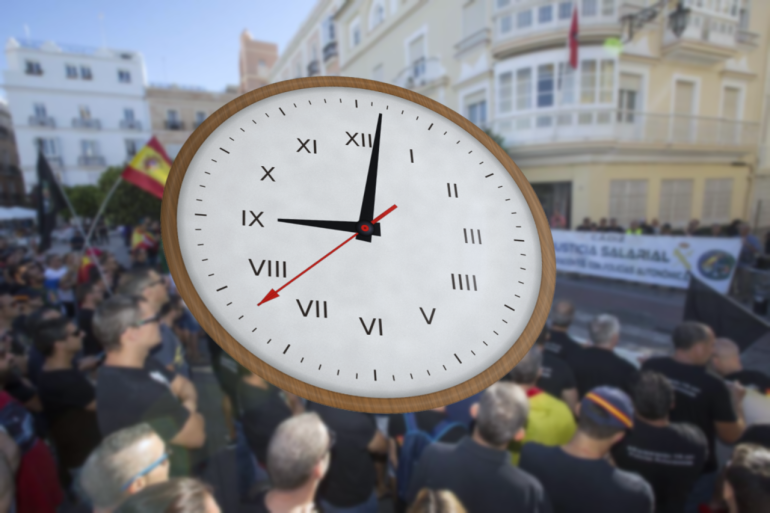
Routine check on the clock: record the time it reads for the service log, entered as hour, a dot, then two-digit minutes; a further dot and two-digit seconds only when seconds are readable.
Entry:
9.01.38
